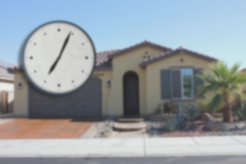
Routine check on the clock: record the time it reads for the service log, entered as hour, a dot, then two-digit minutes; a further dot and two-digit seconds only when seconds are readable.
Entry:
7.04
